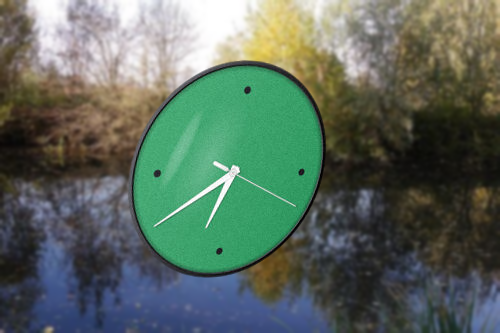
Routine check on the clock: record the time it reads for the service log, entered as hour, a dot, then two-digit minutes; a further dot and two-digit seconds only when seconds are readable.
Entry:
6.39.19
